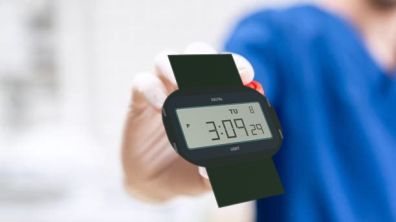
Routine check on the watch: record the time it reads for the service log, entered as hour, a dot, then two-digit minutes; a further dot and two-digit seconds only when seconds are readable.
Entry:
3.09.29
